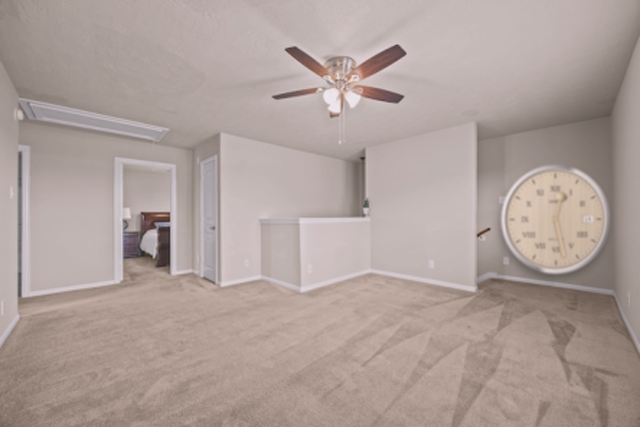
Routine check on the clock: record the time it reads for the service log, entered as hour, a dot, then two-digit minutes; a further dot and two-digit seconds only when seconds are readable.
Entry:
12.28
